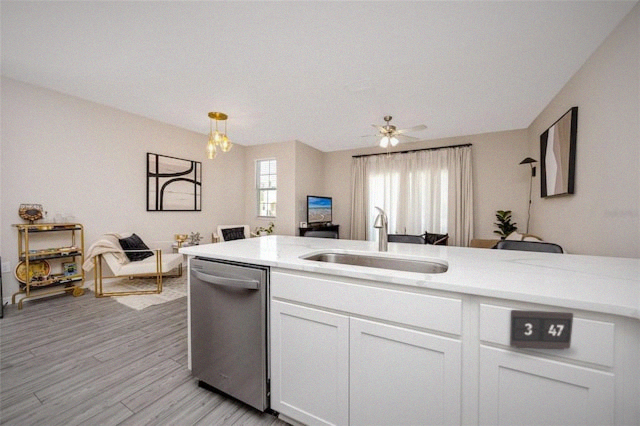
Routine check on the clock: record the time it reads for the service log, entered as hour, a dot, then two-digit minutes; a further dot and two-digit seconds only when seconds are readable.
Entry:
3.47
